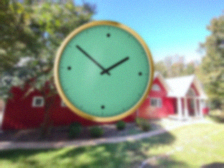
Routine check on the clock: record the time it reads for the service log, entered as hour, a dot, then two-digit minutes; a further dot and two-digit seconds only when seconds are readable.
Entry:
1.51
